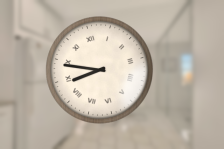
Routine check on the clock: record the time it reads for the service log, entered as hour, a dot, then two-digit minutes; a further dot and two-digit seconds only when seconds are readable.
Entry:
8.49
